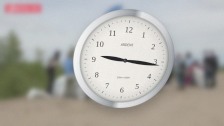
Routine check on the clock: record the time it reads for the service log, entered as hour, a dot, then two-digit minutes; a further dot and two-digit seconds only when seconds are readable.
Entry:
9.16
